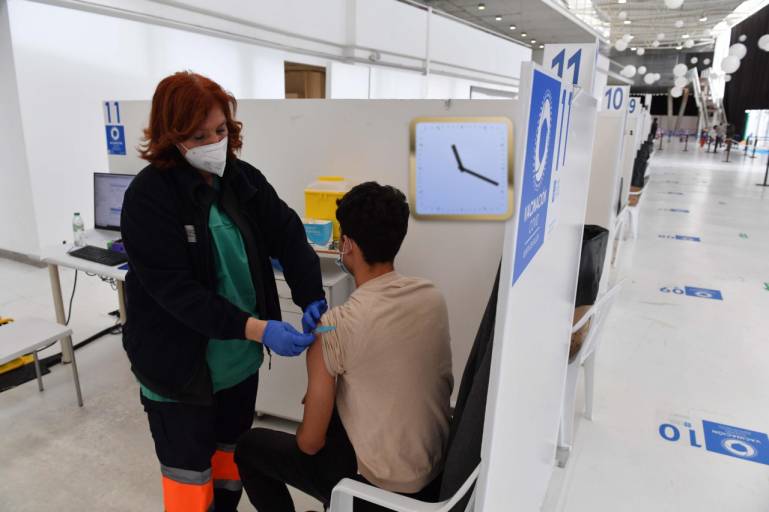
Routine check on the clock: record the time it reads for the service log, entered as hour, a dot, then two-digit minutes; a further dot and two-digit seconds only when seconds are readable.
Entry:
11.19
